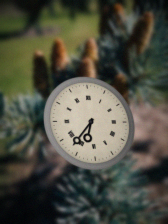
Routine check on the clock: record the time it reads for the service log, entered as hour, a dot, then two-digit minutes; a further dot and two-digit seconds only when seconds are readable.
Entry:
6.37
